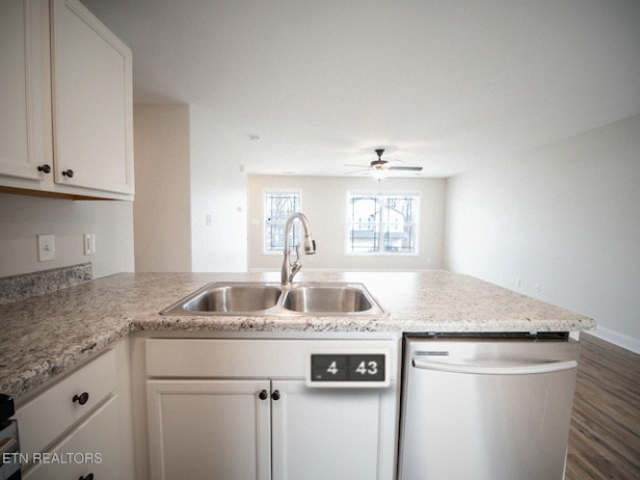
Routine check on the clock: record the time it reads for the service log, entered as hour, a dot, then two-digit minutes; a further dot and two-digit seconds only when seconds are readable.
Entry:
4.43
